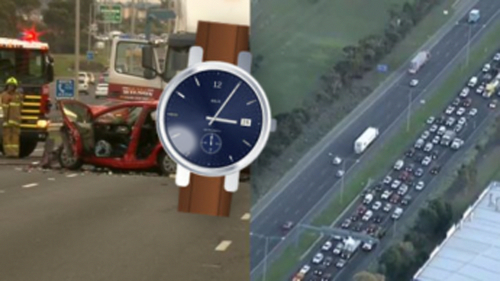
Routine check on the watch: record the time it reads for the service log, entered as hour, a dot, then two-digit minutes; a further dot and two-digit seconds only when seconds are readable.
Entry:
3.05
